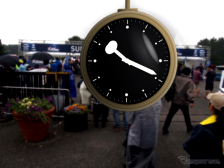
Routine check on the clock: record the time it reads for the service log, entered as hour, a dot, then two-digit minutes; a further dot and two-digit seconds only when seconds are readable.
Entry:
10.19
